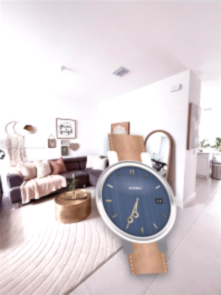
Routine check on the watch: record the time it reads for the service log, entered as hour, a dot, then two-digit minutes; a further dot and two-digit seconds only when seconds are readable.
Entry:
6.35
